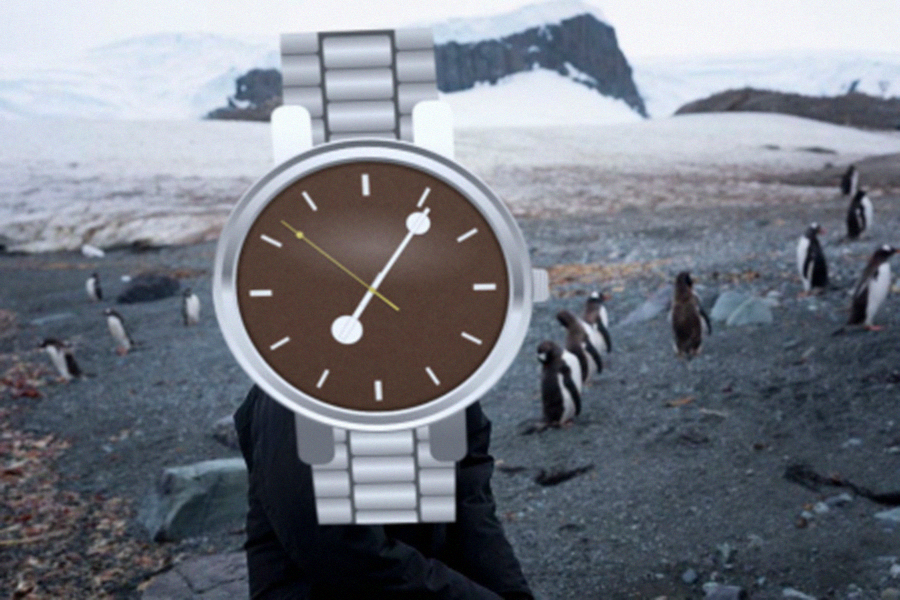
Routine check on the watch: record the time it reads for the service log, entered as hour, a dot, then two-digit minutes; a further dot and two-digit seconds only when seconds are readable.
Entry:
7.05.52
